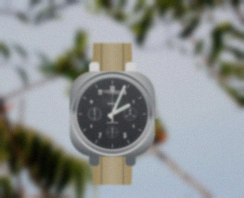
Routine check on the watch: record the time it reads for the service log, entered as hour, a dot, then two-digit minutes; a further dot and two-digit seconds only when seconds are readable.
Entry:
2.04
